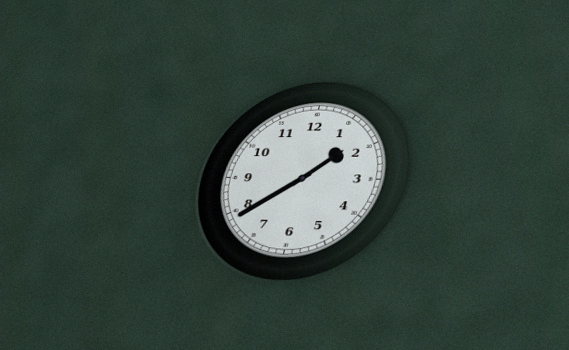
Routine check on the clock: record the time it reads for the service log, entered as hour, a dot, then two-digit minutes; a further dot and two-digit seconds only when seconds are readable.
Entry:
1.39
